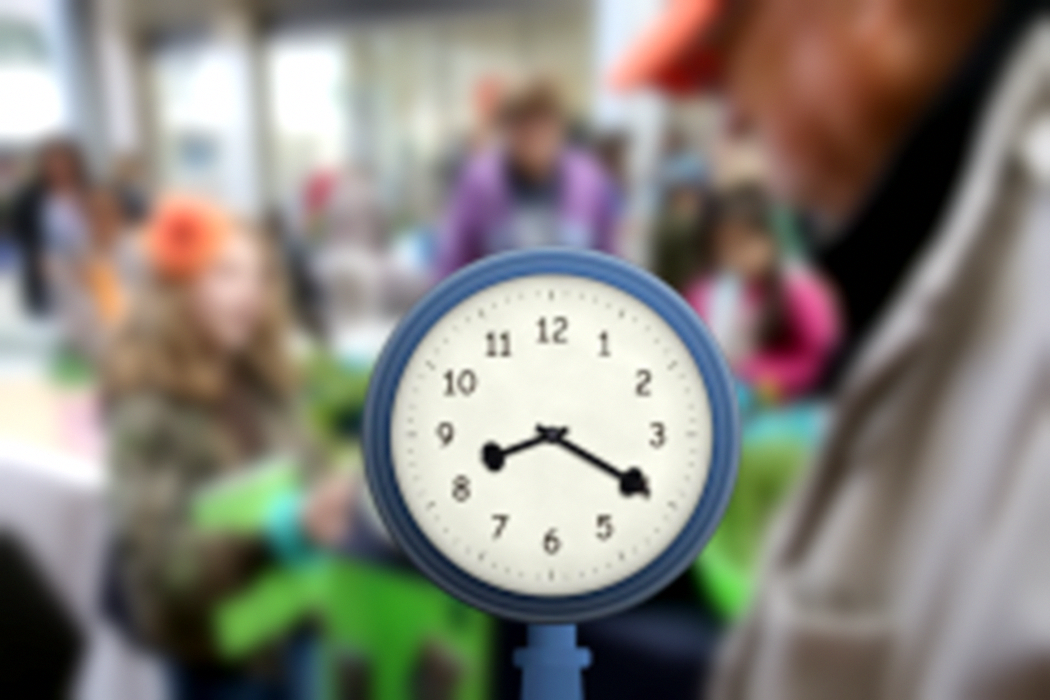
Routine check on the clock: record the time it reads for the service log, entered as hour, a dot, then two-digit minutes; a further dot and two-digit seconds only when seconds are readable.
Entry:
8.20
